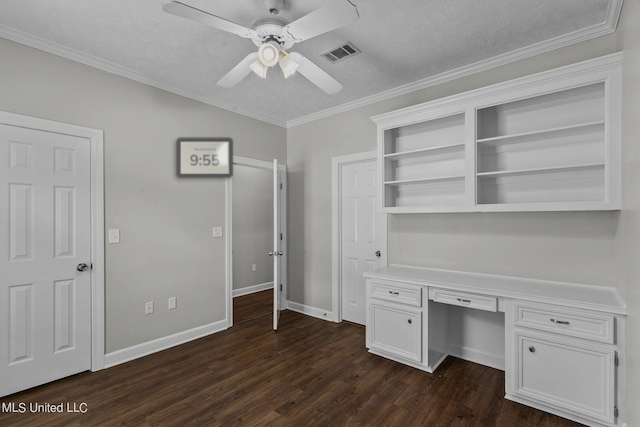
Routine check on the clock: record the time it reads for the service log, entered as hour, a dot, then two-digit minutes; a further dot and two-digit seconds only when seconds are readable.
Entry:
9.55
